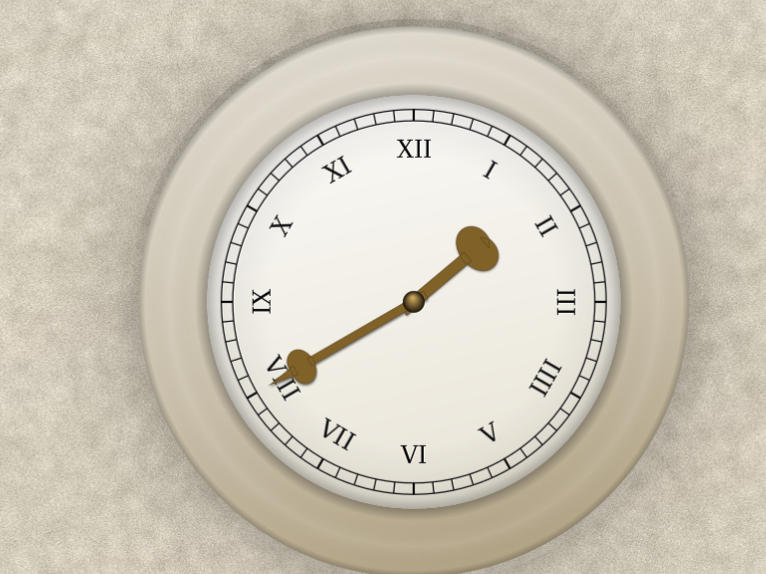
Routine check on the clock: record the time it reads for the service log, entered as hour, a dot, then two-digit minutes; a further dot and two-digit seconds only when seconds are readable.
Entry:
1.40
